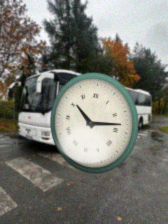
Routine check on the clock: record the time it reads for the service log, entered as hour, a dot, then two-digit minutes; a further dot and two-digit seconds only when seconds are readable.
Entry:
10.13
